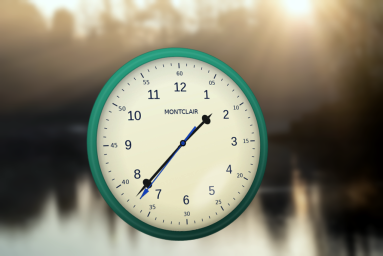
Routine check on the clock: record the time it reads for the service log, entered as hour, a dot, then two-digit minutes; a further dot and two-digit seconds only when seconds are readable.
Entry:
1.37.37
